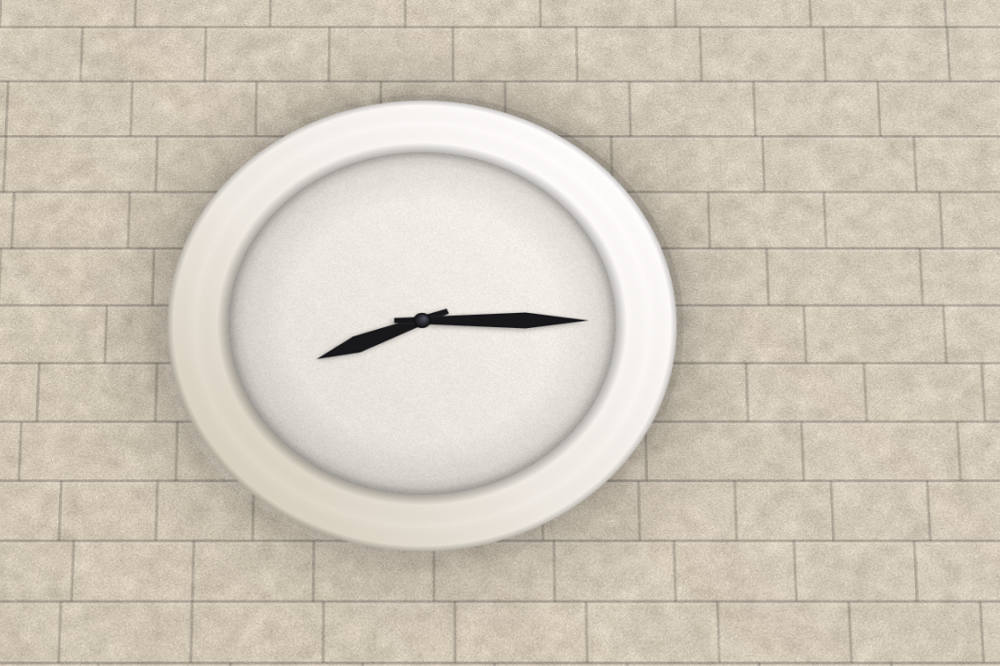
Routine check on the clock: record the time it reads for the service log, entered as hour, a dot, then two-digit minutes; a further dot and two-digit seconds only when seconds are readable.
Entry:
8.15
